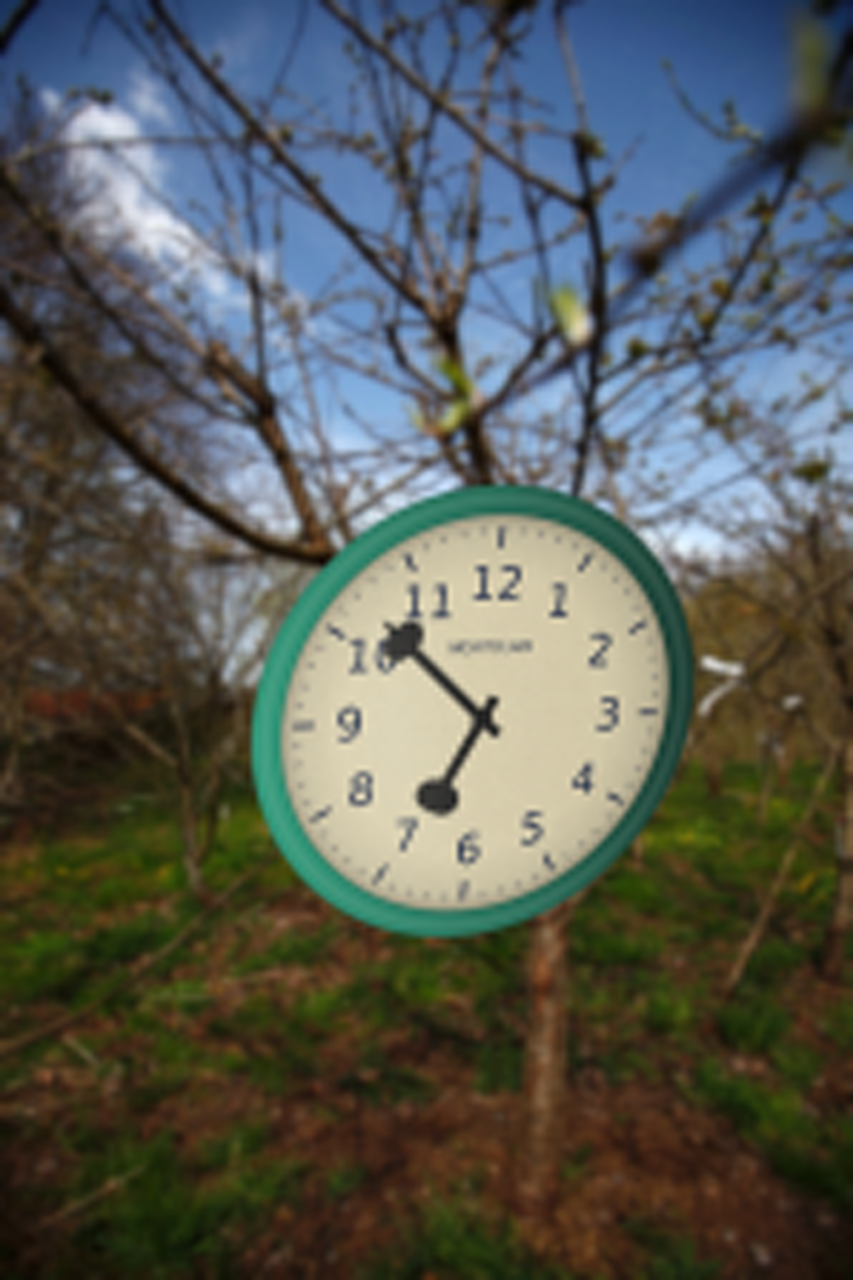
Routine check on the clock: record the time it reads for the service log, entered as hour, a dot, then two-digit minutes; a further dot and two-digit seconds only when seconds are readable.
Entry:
6.52
